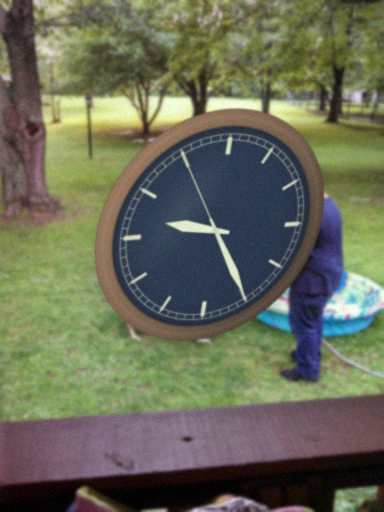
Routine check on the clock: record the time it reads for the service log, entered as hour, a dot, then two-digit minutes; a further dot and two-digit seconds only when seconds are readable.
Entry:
9.24.55
